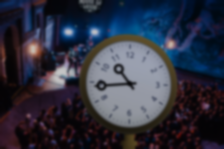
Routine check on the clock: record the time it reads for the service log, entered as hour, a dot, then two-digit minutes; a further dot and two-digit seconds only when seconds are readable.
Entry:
10.44
